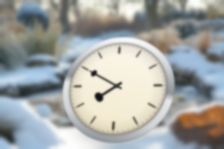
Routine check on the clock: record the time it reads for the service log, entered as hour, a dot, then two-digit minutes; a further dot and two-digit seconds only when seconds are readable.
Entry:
7.50
